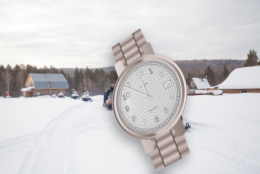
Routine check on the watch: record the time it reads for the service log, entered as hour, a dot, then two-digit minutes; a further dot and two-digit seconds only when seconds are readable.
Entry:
11.53
